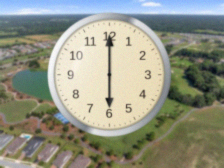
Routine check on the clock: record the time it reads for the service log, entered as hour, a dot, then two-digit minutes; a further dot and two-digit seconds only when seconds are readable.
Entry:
6.00
